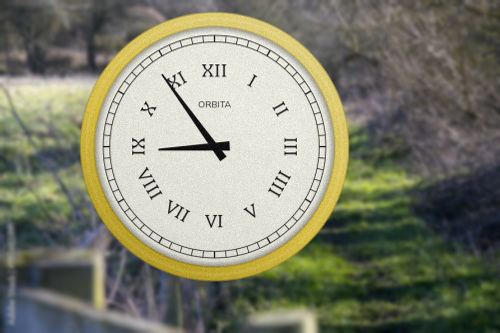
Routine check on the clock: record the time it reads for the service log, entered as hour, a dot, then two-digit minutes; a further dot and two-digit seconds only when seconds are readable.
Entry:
8.54
